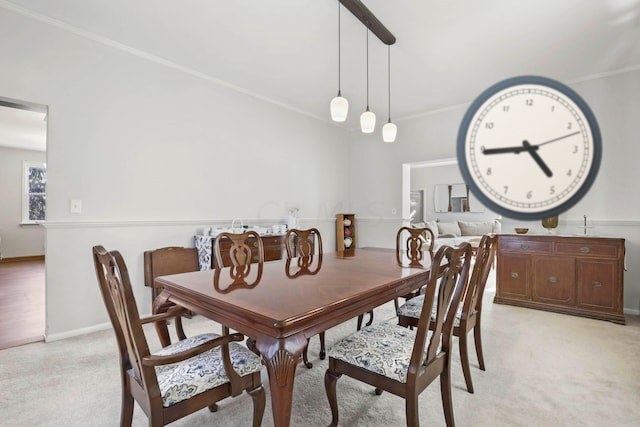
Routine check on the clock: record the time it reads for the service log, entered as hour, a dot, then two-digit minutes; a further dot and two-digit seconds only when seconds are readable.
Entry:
4.44.12
